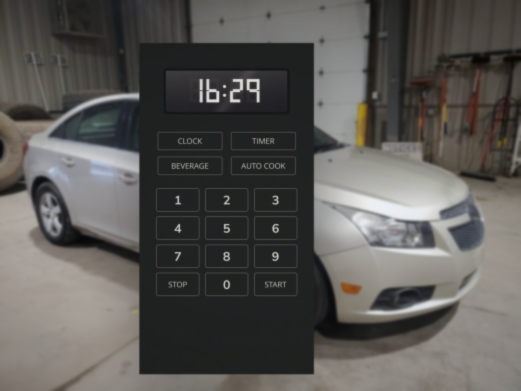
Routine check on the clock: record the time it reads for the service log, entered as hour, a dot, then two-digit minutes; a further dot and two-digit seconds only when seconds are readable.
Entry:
16.29
